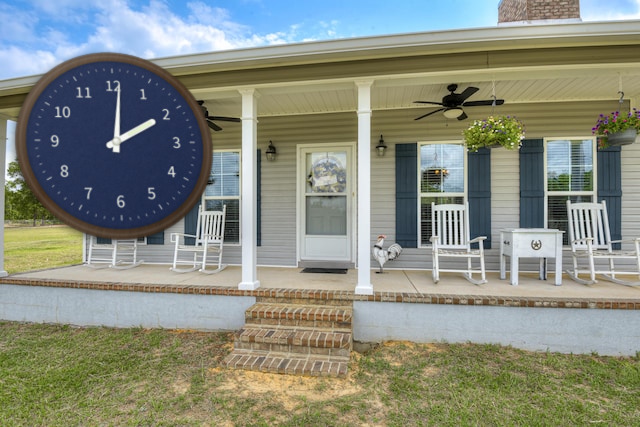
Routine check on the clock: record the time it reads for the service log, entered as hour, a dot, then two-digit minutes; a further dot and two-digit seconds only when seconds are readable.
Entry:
2.01
